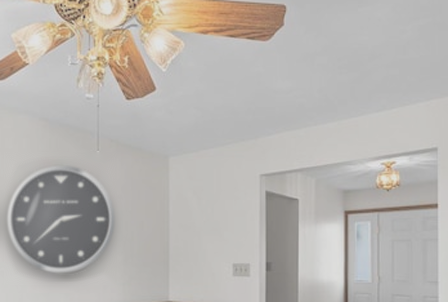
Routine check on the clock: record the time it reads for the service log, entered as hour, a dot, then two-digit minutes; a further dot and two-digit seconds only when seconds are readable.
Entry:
2.38
